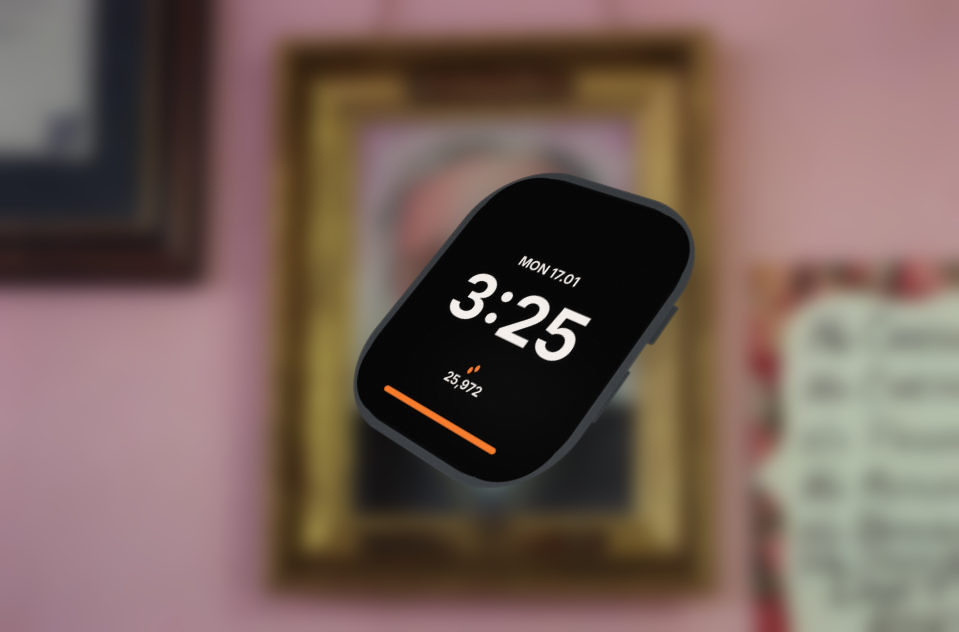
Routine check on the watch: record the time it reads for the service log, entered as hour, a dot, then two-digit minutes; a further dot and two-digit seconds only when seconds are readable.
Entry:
3.25
